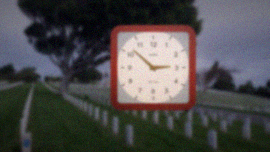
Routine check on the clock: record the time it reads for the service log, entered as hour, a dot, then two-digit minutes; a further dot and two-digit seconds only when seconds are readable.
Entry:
2.52
